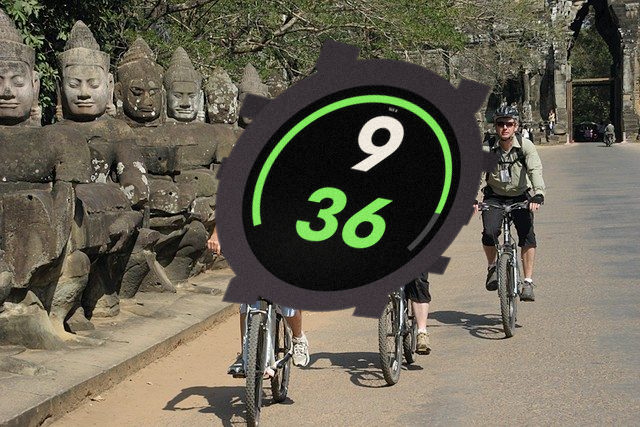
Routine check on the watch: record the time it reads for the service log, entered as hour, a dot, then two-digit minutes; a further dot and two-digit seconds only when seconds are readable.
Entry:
9.36
